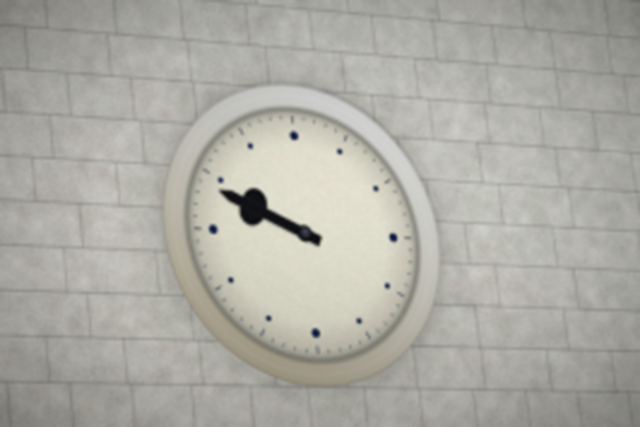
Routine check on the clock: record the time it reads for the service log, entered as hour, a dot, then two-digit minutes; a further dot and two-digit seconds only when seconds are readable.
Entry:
9.49
